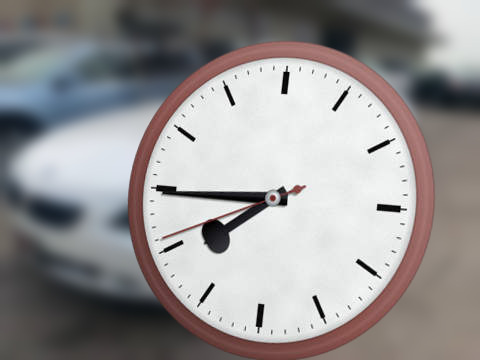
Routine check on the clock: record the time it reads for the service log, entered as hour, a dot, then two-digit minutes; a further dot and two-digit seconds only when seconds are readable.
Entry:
7.44.41
